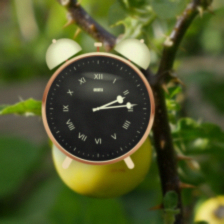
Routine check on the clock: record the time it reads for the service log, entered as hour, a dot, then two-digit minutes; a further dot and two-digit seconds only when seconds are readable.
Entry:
2.14
